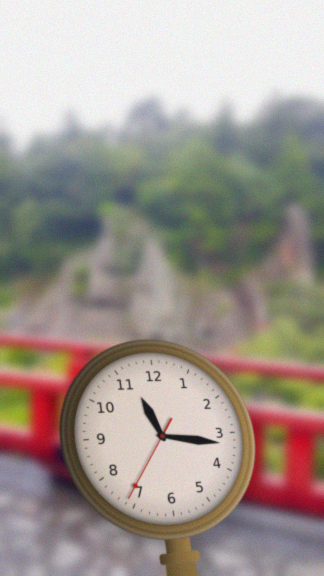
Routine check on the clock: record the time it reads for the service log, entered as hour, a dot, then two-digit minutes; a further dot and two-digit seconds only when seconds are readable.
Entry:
11.16.36
